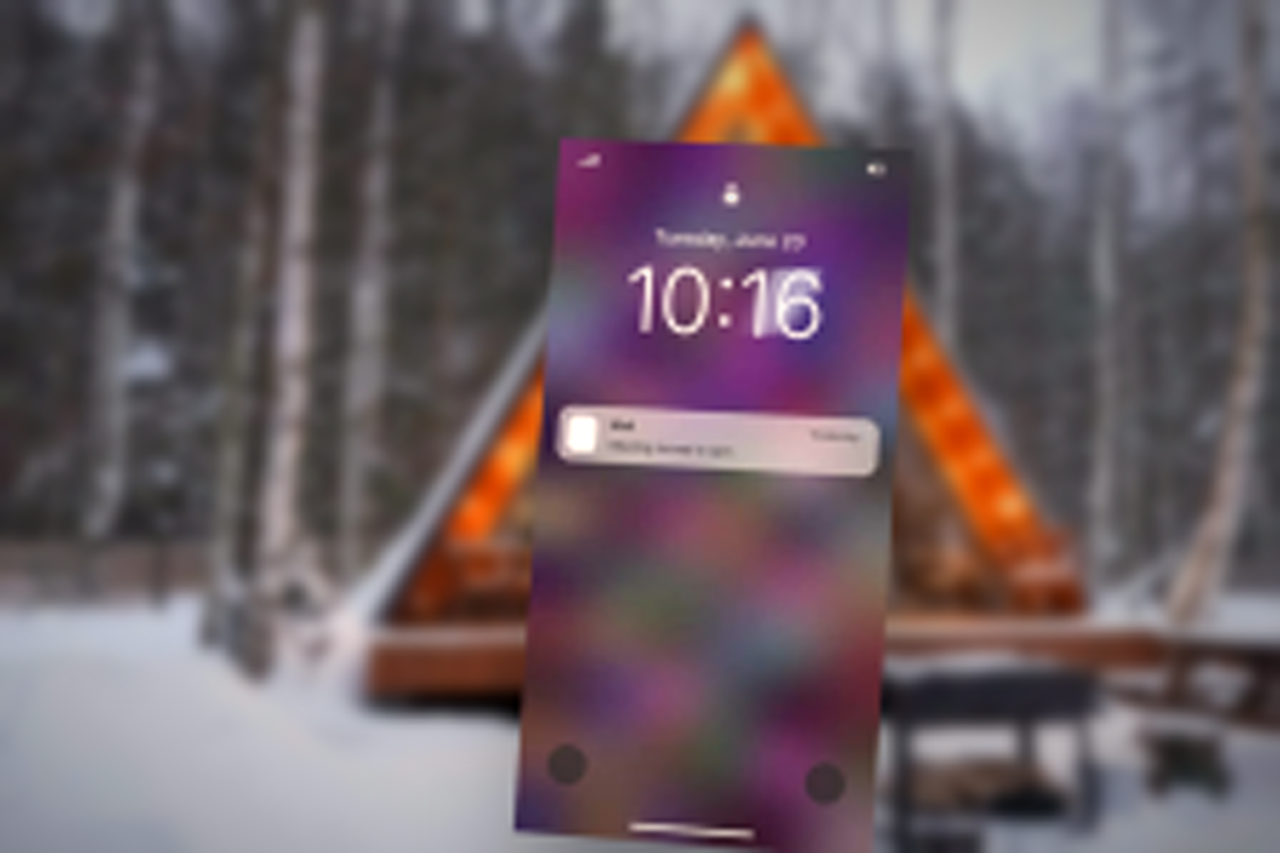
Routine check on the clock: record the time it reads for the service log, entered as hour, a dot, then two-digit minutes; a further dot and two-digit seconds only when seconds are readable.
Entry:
10.16
